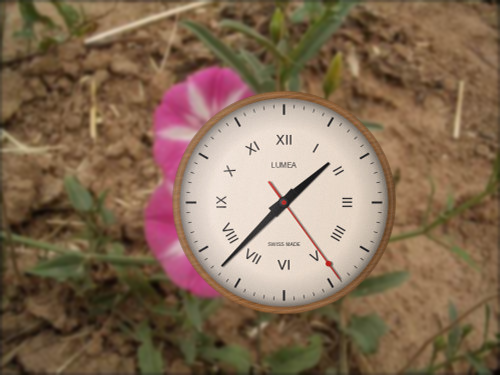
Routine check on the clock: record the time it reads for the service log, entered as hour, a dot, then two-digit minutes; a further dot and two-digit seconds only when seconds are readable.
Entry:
1.37.24
